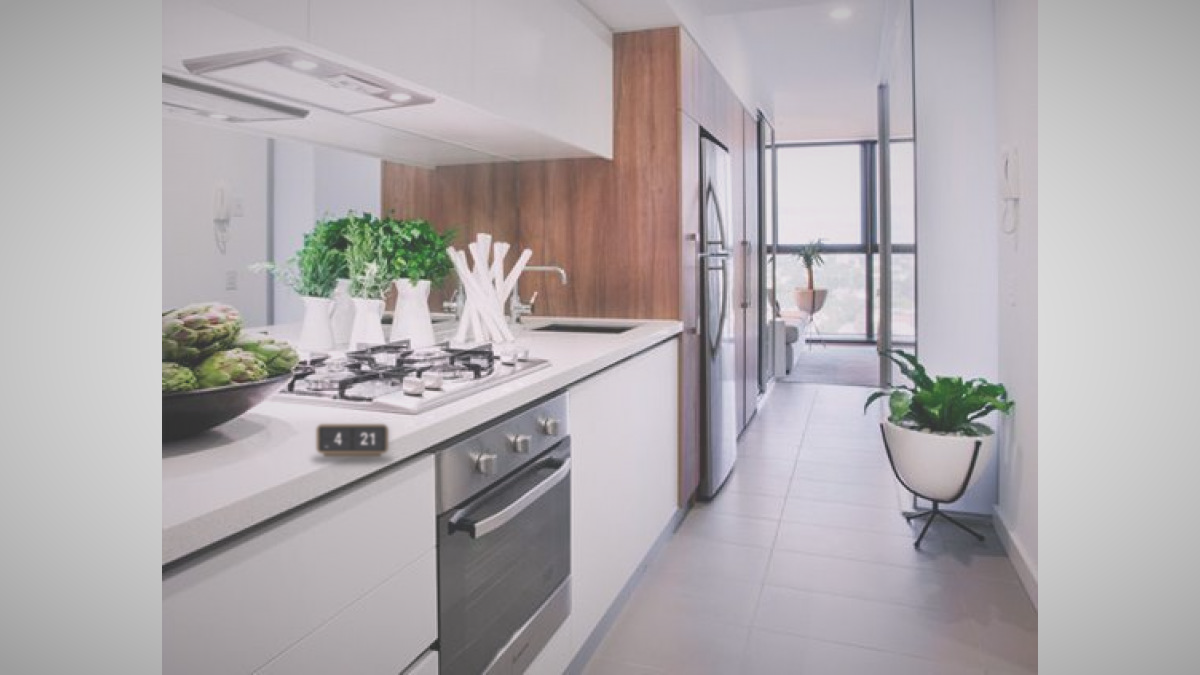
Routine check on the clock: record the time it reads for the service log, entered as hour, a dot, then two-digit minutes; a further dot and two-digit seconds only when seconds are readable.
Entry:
4.21
